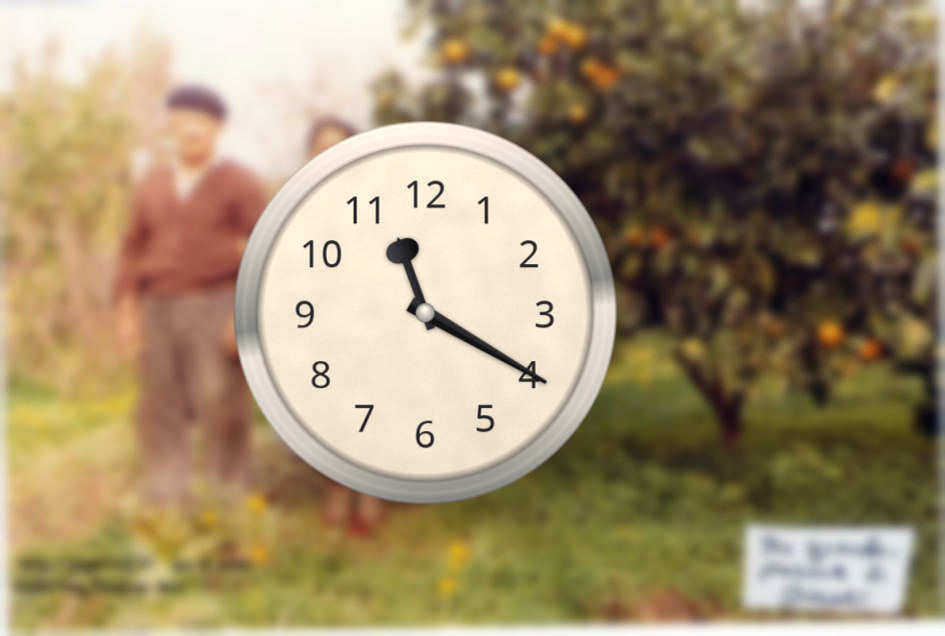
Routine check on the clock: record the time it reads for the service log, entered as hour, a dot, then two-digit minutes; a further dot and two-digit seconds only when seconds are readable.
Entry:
11.20
